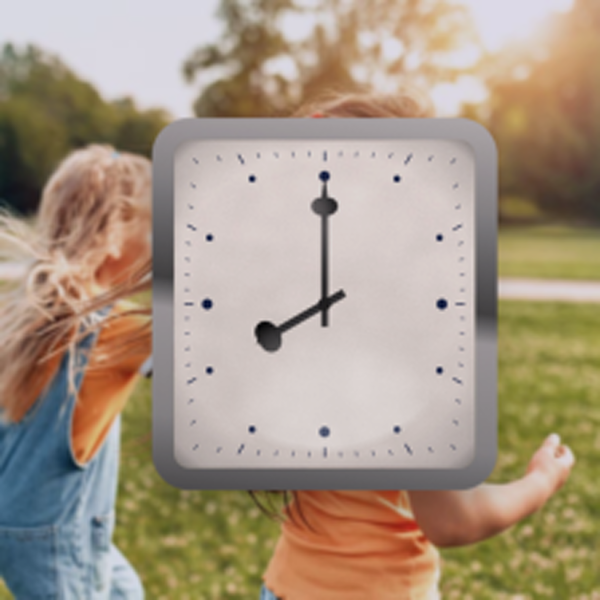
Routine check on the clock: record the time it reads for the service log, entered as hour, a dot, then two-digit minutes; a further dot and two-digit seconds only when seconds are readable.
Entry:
8.00
